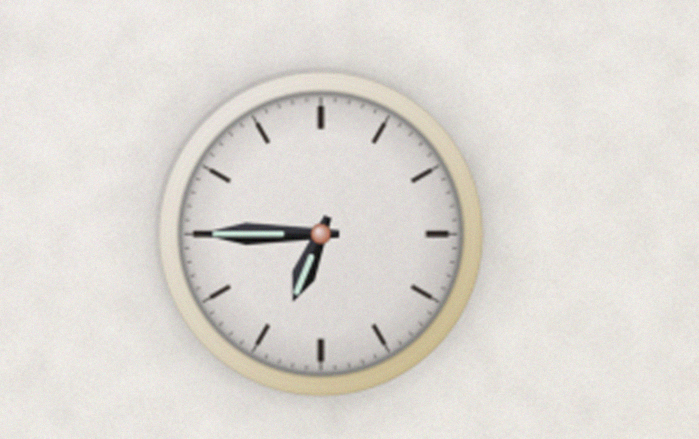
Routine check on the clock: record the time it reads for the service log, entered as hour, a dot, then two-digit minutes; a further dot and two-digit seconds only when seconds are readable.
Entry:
6.45
